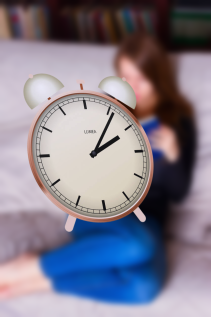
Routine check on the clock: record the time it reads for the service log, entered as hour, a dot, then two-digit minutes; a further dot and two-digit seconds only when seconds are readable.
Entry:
2.06
